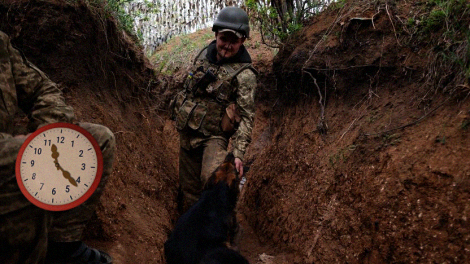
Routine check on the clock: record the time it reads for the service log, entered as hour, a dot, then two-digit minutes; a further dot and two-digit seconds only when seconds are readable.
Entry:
11.22
